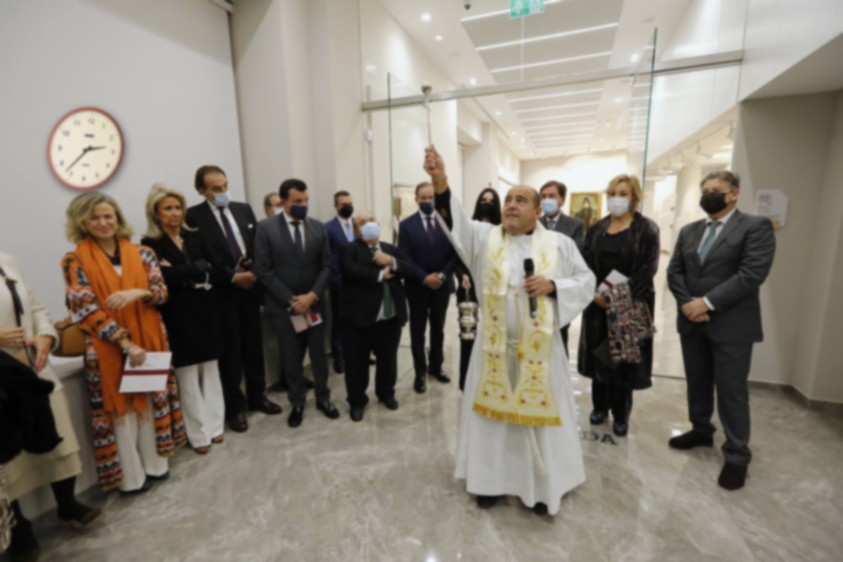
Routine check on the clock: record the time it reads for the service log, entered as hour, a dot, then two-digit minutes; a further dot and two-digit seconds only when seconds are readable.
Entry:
2.37
